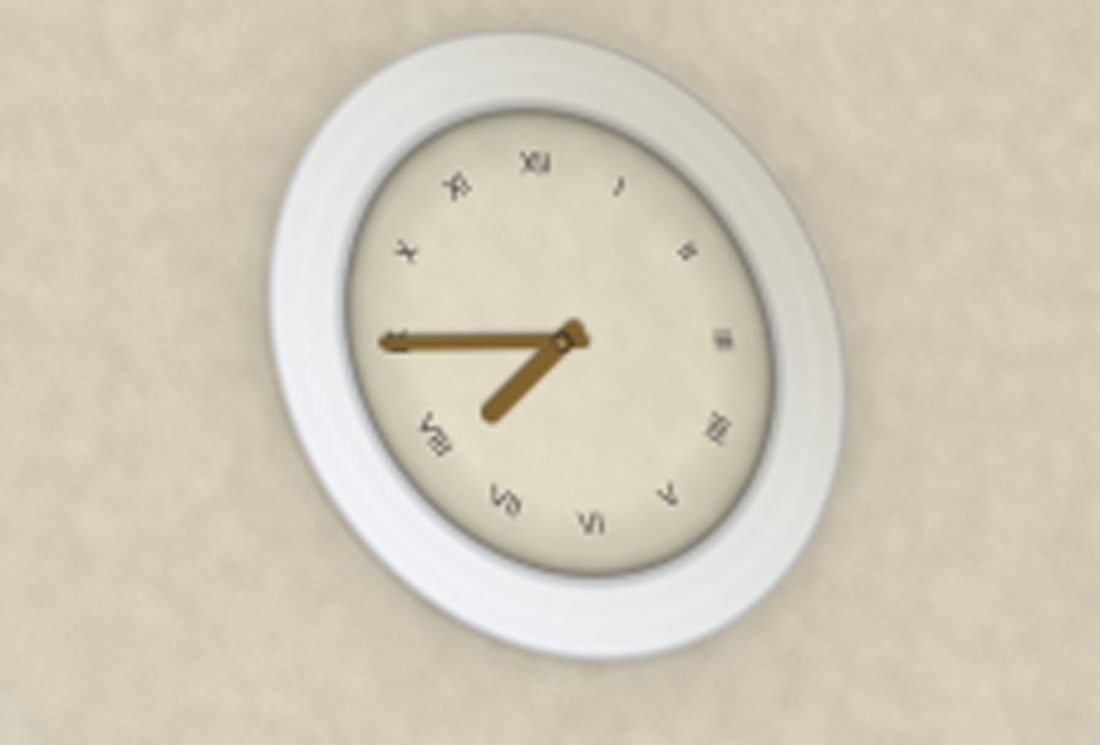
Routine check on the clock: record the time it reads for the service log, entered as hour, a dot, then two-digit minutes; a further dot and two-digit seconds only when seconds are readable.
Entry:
7.45
